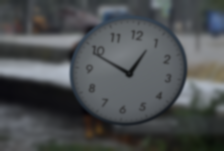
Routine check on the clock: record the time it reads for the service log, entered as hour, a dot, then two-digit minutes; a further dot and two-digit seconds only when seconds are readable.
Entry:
12.49
